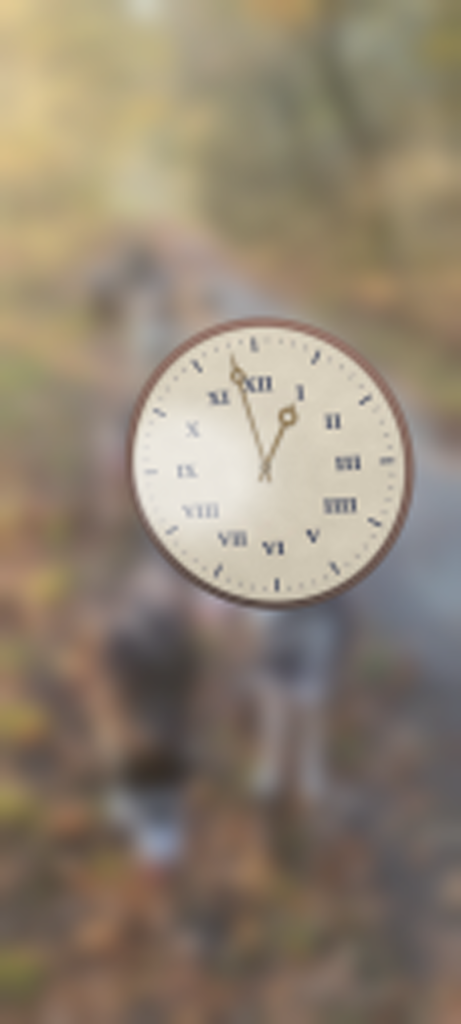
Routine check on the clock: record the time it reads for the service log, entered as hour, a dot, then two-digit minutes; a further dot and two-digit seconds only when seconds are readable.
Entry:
12.58
